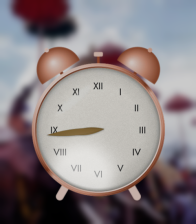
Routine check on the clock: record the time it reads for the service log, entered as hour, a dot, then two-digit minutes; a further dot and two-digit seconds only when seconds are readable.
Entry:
8.44
